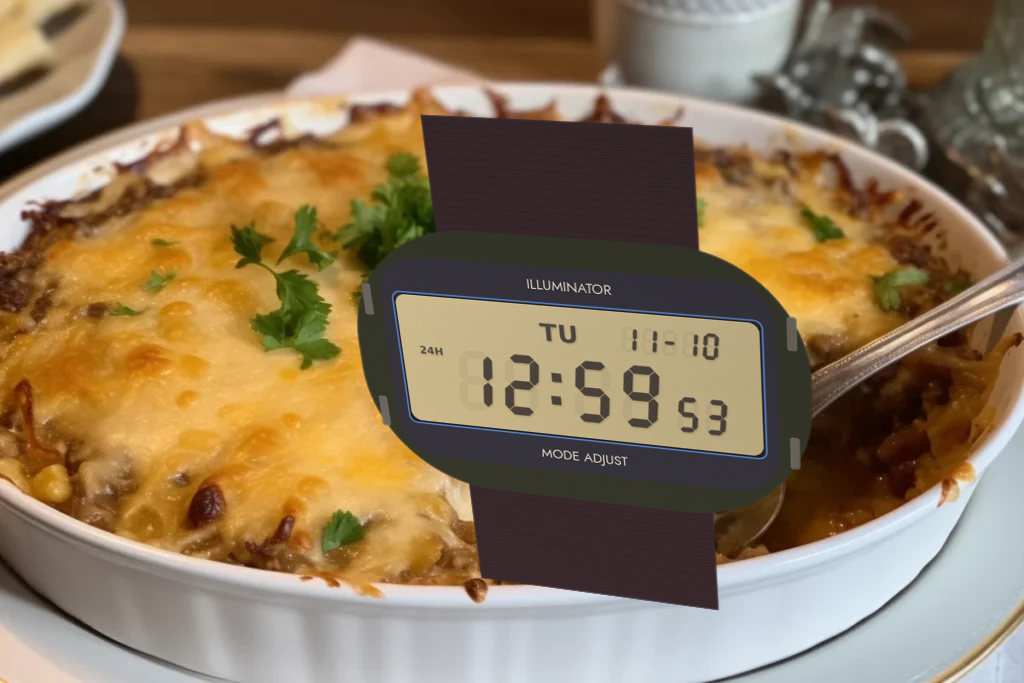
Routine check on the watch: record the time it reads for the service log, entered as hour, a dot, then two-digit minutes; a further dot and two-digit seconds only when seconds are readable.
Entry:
12.59.53
